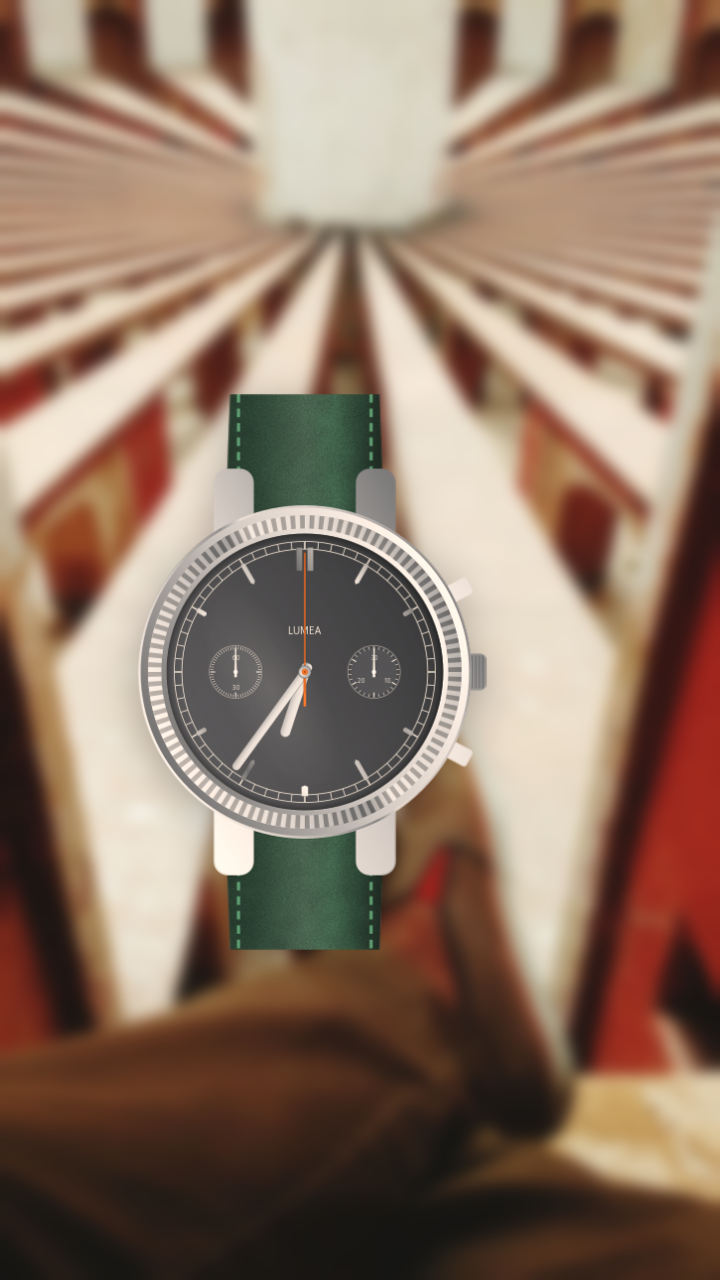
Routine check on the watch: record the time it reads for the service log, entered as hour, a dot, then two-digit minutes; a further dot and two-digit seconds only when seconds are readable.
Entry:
6.36
